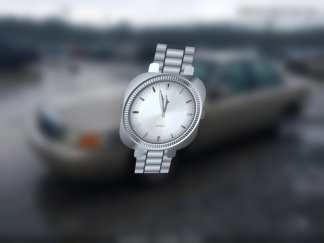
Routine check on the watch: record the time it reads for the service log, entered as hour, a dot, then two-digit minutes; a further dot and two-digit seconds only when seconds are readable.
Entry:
11.57
